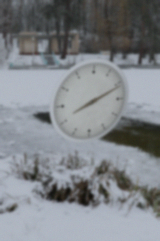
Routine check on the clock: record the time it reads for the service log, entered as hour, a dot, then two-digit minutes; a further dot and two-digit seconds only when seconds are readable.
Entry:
8.11
